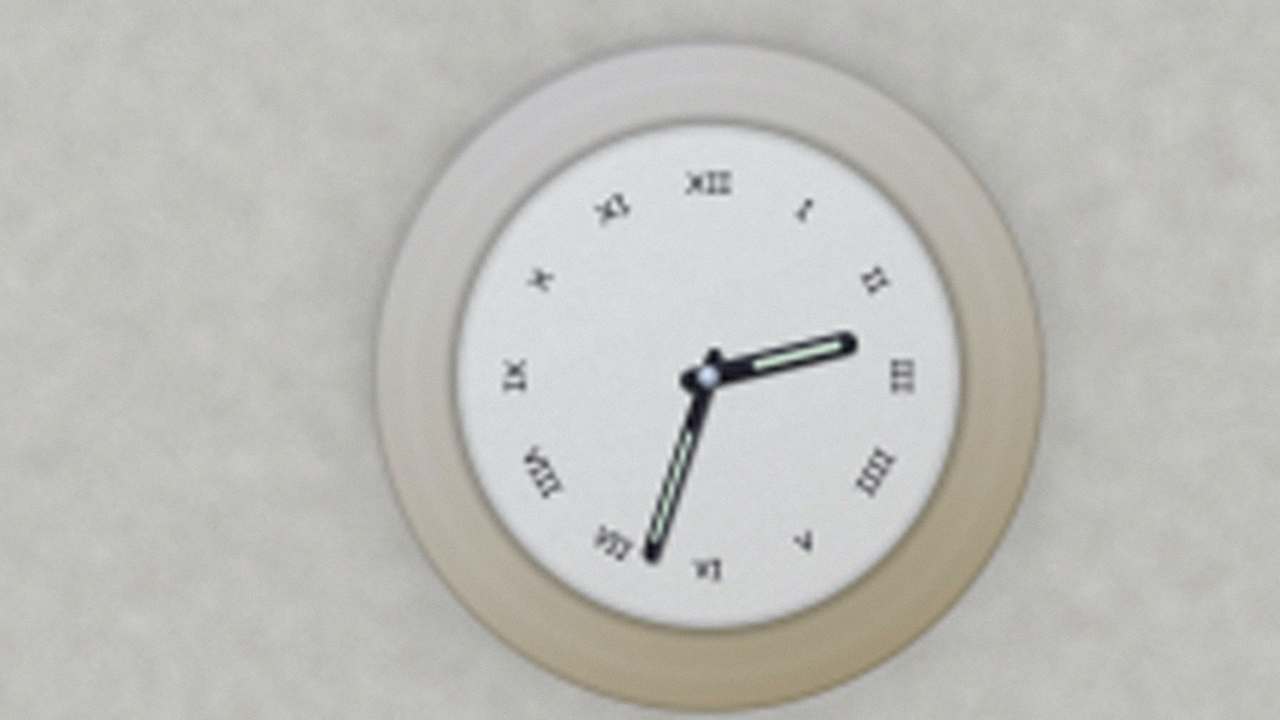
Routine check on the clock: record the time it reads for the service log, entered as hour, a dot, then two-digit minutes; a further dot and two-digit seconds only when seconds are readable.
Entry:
2.33
